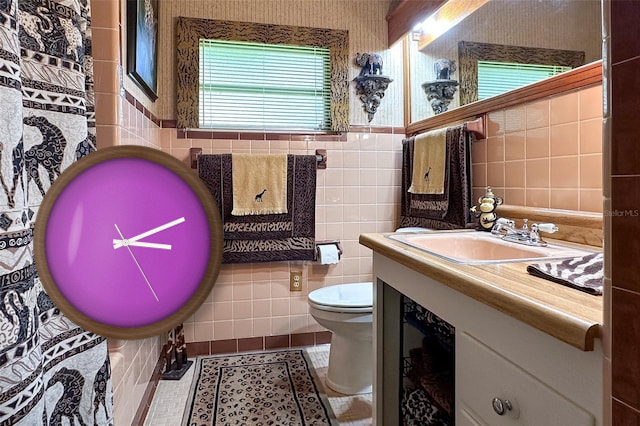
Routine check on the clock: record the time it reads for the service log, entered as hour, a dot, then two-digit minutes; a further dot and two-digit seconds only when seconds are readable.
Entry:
3.11.25
